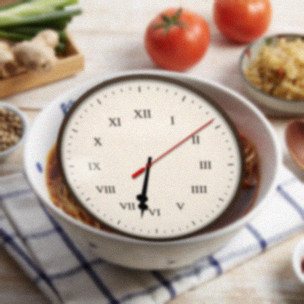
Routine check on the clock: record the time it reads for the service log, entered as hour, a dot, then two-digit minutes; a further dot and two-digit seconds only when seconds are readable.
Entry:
6.32.09
